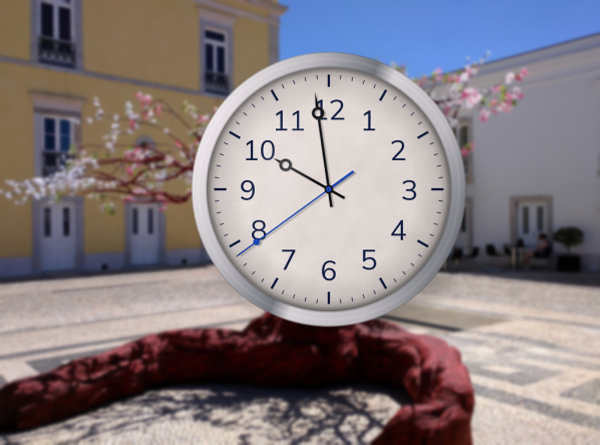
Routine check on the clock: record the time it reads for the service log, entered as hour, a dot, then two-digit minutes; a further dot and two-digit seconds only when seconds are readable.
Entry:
9.58.39
